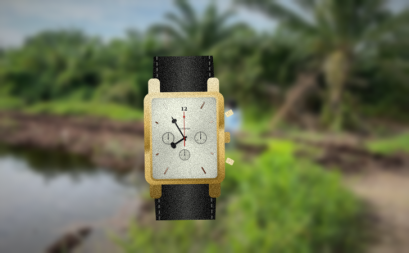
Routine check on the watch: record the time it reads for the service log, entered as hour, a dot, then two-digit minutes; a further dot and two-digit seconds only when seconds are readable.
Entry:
7.55
